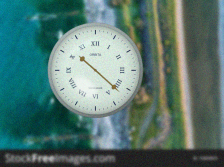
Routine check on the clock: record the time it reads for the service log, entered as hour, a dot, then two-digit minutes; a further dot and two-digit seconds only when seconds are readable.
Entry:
10.22
